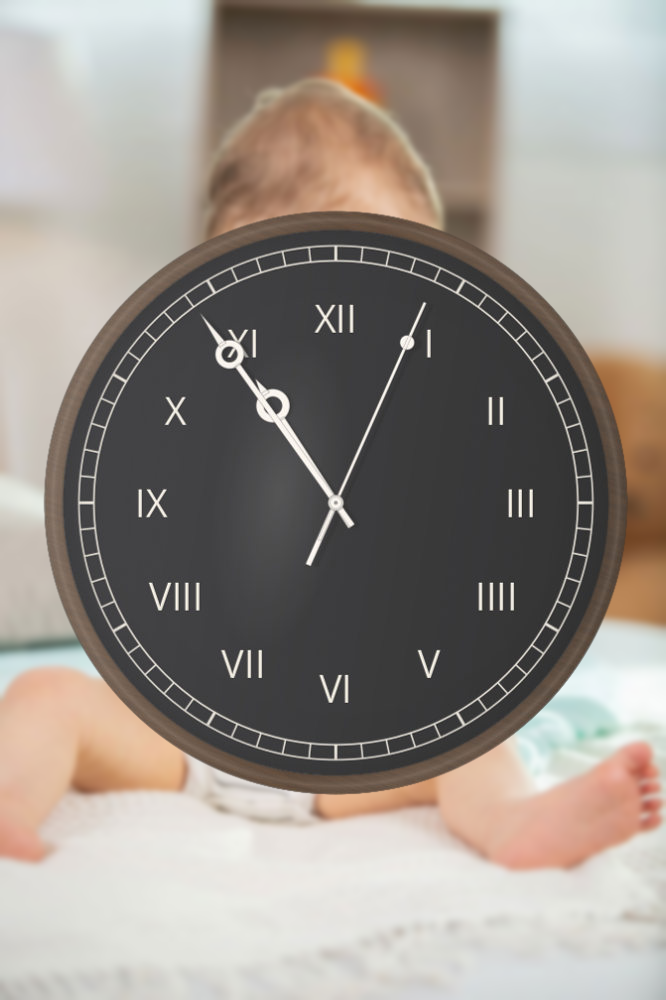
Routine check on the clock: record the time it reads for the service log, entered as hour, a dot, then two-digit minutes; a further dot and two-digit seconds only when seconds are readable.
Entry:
10.54.04
